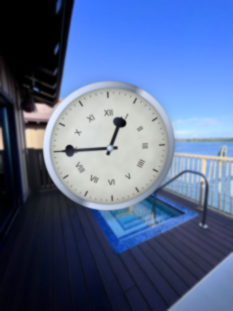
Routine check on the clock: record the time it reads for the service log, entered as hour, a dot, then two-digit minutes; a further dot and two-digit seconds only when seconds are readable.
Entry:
12.45
